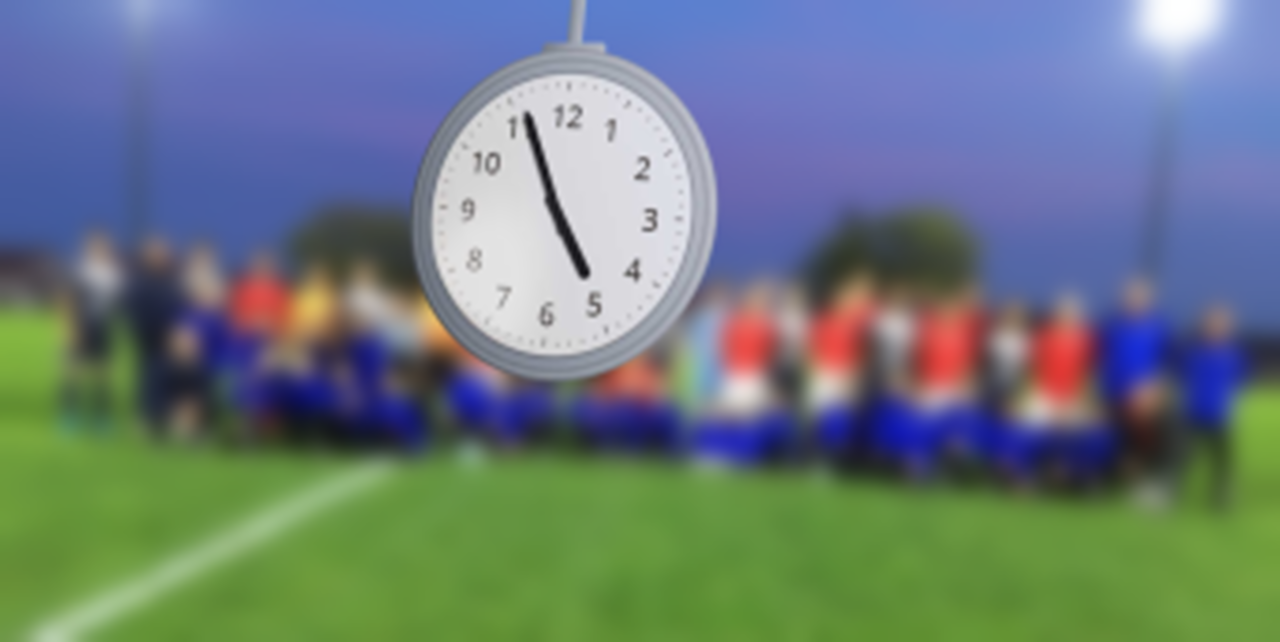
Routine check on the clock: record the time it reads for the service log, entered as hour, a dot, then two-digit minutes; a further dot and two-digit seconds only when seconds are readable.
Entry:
4.56
